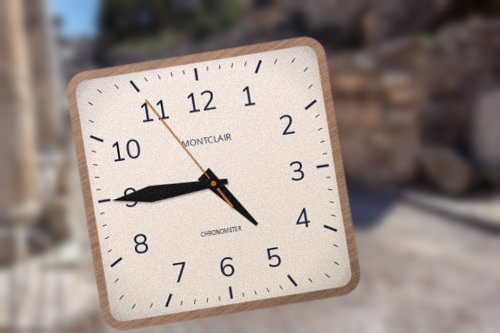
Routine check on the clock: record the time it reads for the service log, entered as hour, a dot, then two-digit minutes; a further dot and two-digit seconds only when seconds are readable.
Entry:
4.44.55
